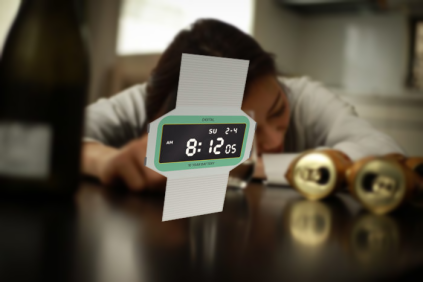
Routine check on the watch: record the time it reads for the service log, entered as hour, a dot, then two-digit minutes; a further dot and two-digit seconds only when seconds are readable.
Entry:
8.12.05
